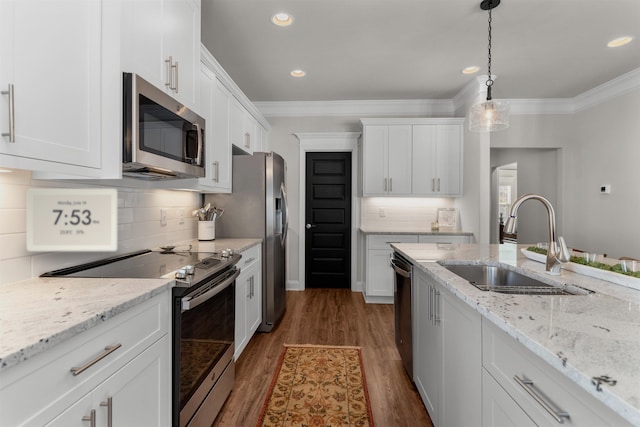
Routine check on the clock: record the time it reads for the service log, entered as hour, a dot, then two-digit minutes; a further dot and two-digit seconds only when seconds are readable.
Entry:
7.53
